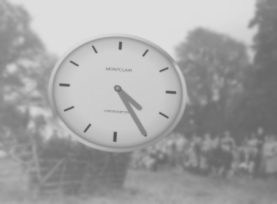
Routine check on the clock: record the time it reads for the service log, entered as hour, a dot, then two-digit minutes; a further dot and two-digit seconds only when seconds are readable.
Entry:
4.25
